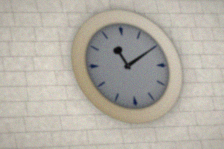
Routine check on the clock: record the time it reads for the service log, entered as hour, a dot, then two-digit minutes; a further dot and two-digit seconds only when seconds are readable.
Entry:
11.10
